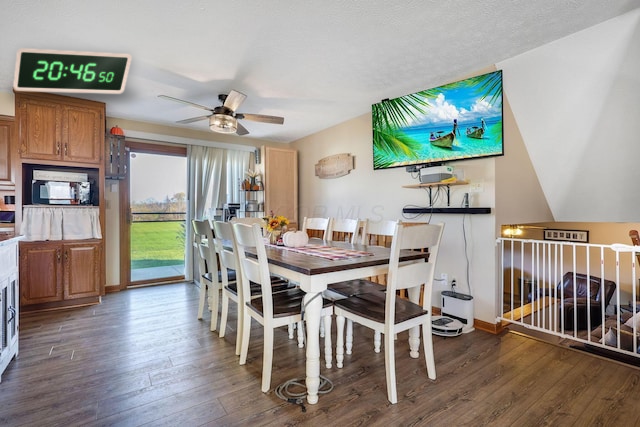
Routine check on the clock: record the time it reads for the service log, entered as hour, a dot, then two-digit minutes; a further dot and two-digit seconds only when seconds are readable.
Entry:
20.46.50
